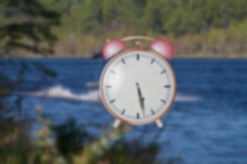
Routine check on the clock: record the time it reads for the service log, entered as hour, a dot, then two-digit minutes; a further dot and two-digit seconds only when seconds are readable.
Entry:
5.28
